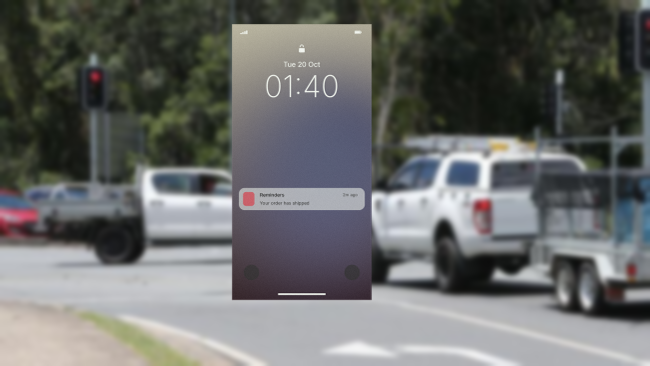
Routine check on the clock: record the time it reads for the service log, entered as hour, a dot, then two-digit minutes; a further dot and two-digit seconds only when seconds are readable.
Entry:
1.40
